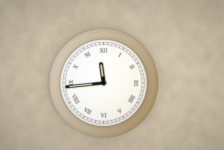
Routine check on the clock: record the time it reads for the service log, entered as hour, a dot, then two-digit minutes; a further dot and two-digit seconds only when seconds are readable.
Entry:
11.44
